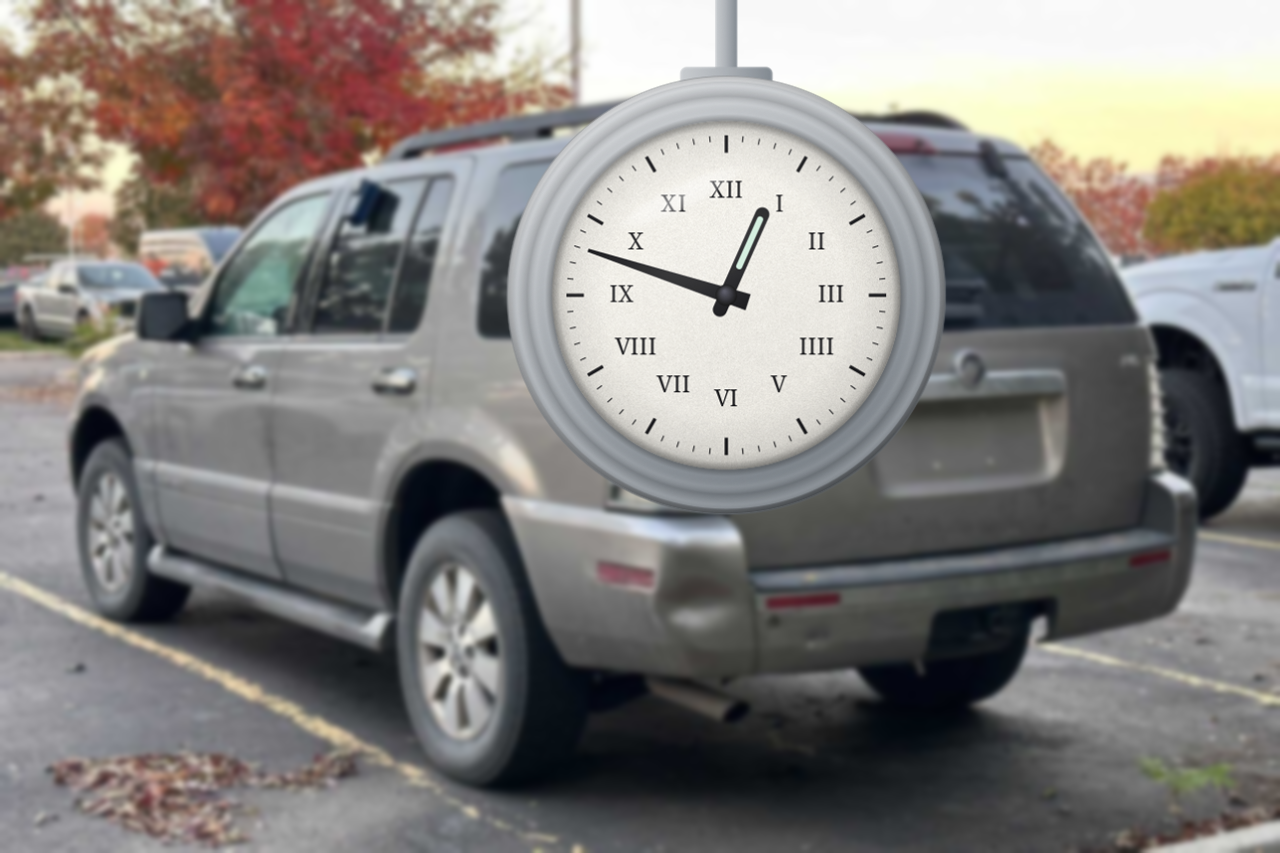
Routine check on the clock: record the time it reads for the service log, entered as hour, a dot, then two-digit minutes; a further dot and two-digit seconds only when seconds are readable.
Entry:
12.48
